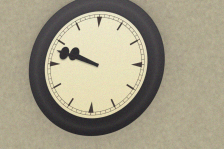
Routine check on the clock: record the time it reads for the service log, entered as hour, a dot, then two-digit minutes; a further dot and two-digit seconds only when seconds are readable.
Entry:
9.48
